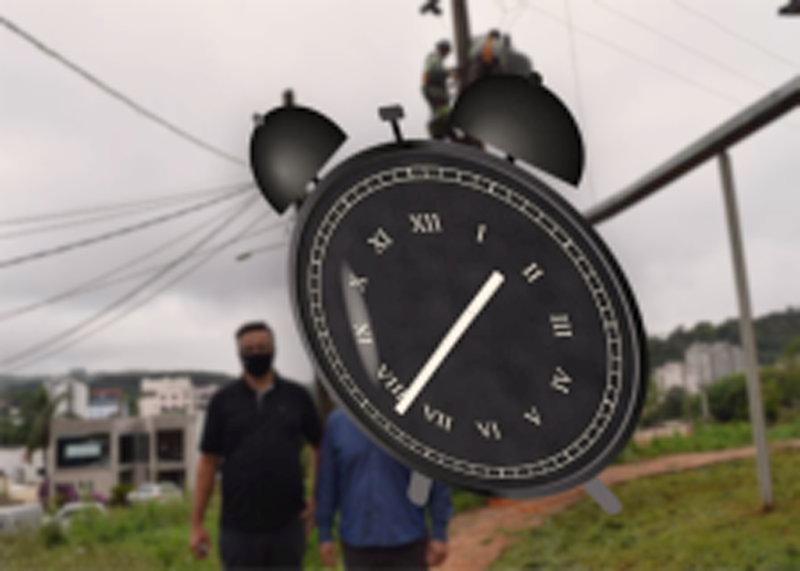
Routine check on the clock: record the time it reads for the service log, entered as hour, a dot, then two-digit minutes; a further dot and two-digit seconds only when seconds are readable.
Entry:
1.38
